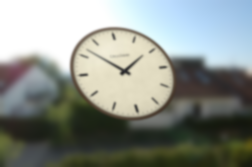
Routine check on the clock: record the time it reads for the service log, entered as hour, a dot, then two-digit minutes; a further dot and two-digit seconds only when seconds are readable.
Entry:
1.52
